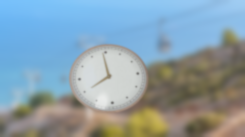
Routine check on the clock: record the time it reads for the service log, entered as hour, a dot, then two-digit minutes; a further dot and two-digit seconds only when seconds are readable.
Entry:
7.59
